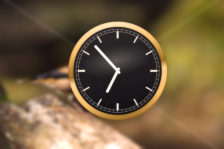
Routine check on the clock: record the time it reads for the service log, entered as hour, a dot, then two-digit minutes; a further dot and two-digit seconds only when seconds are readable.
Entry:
6.53
